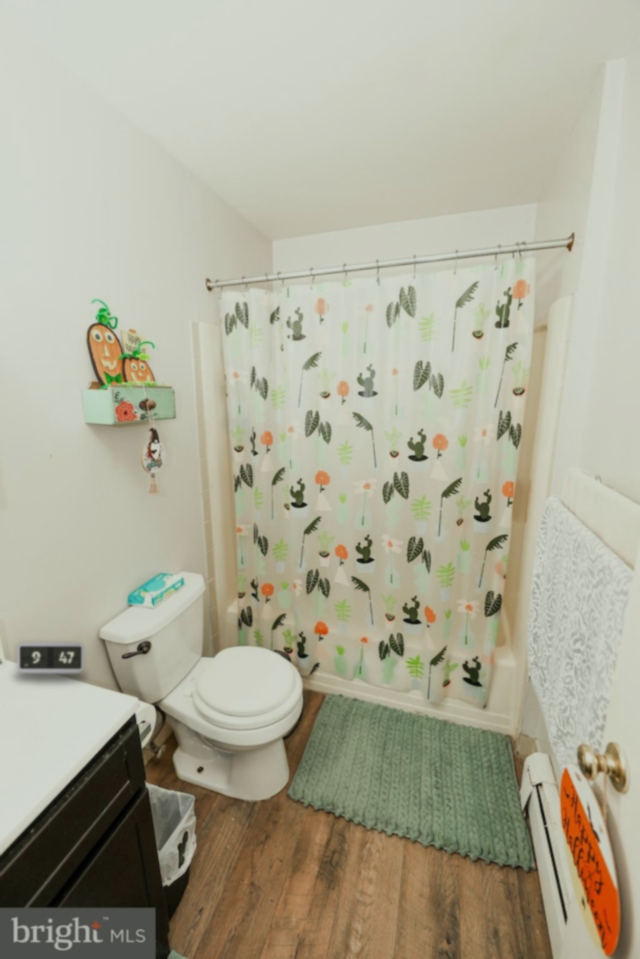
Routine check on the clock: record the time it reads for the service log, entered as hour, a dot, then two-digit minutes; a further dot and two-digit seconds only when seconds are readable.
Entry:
9.47
